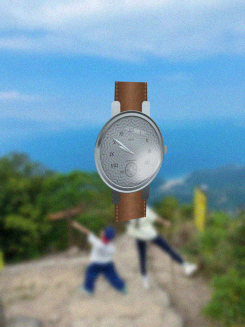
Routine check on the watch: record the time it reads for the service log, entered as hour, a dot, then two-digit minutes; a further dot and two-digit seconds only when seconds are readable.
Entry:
9.51
